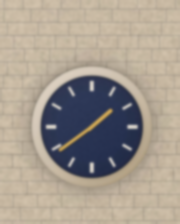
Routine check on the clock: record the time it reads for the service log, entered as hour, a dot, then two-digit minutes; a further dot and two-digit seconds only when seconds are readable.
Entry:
1.39
